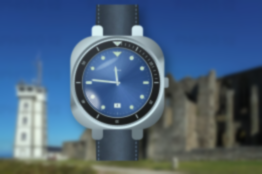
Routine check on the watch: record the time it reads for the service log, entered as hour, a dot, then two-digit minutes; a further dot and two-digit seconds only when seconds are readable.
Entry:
11.46
